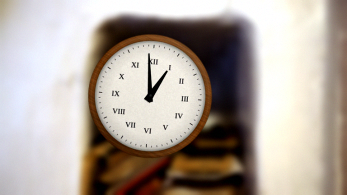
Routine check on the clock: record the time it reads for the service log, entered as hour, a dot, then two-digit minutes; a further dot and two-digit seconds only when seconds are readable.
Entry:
12.59
